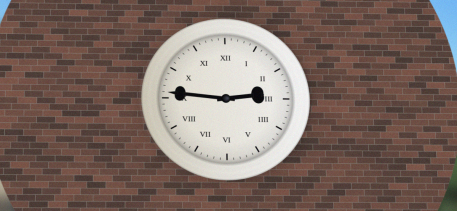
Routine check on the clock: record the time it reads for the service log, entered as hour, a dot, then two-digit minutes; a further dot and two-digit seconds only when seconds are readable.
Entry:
2.46
